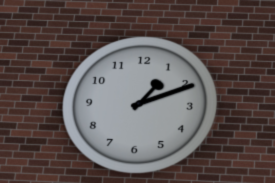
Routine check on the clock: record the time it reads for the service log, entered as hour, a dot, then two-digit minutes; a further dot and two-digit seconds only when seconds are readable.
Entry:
1.11
